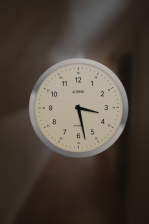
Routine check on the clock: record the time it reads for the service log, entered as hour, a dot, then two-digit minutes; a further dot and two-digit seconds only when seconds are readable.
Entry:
3.28
